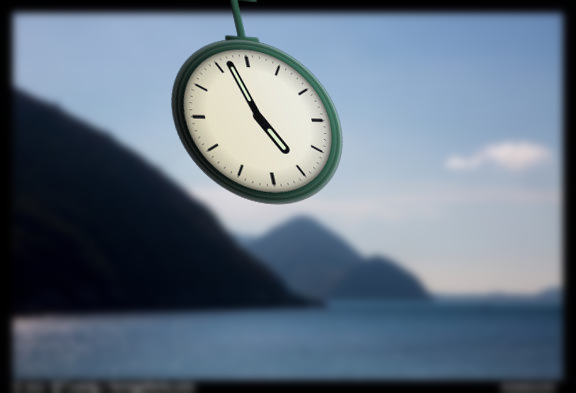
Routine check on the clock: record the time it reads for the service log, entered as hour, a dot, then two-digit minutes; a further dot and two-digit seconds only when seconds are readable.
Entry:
4.57
